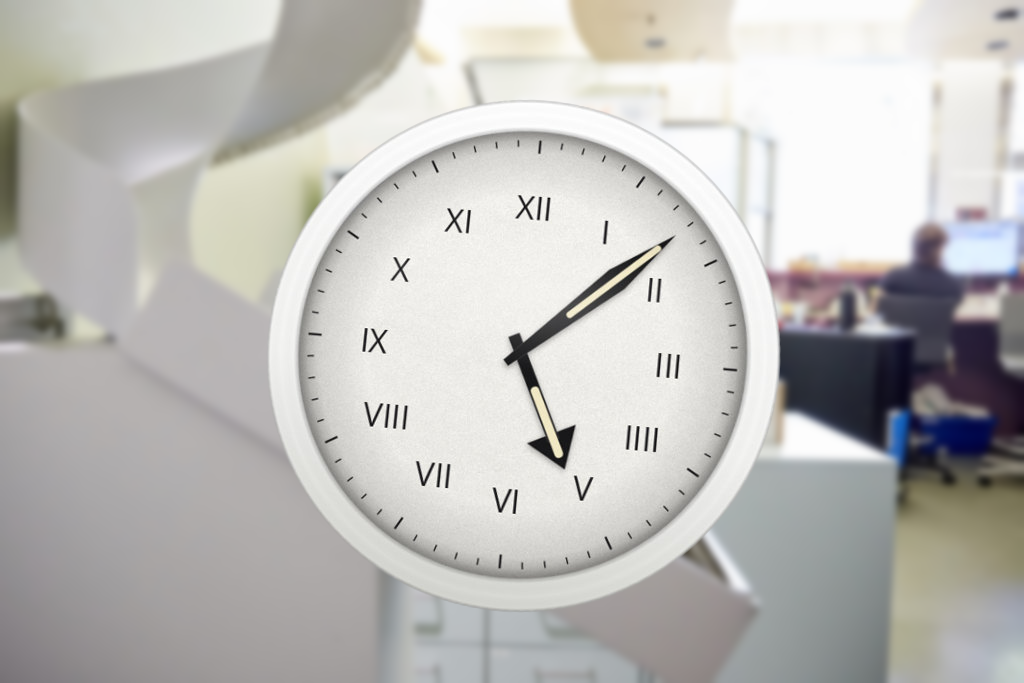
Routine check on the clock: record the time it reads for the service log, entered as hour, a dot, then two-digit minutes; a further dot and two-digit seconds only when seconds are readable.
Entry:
5.08
